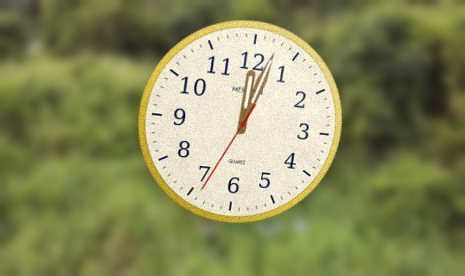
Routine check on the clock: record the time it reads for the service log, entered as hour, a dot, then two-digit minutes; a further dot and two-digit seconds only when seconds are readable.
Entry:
12.02.34
